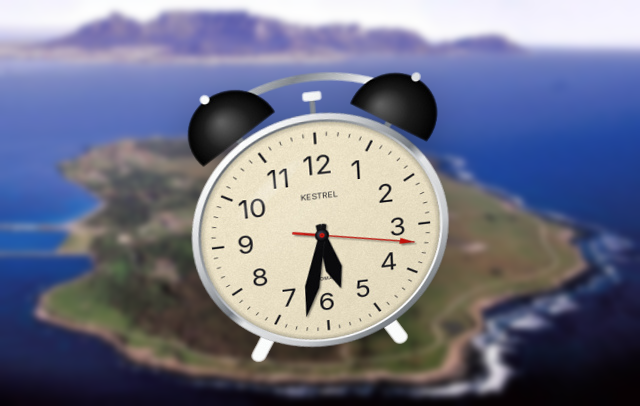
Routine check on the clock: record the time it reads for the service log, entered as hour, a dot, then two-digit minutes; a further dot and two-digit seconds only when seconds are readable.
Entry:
5.32.17
